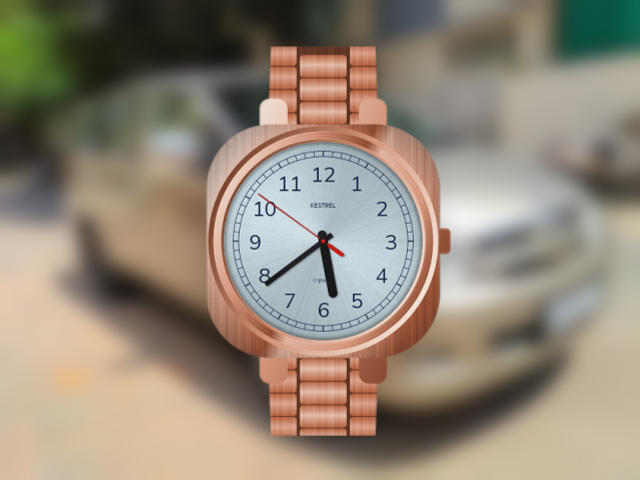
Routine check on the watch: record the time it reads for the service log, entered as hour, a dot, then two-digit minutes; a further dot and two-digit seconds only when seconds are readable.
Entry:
5.38.51
